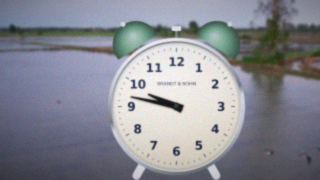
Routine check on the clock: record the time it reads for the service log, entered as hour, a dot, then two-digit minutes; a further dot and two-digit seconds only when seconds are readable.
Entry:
9.47
